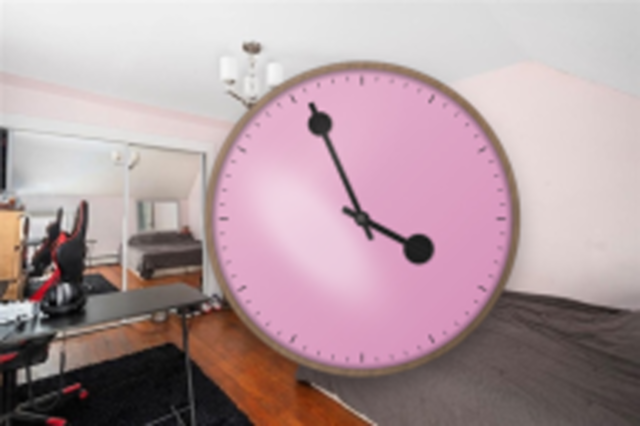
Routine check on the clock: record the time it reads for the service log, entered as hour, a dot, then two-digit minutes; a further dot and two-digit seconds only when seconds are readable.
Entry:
3.56
